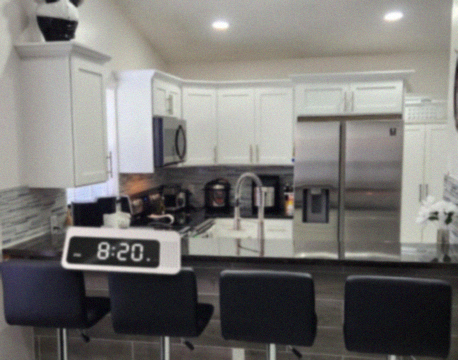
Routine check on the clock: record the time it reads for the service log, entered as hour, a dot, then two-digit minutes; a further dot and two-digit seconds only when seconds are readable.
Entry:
8.20
